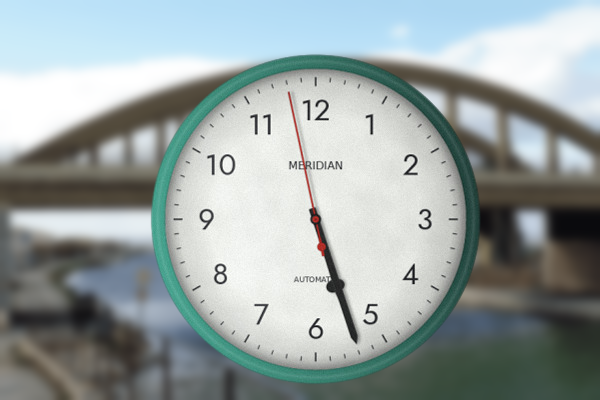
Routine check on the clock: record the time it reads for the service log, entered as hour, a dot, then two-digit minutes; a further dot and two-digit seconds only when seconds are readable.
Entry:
5.26.58
